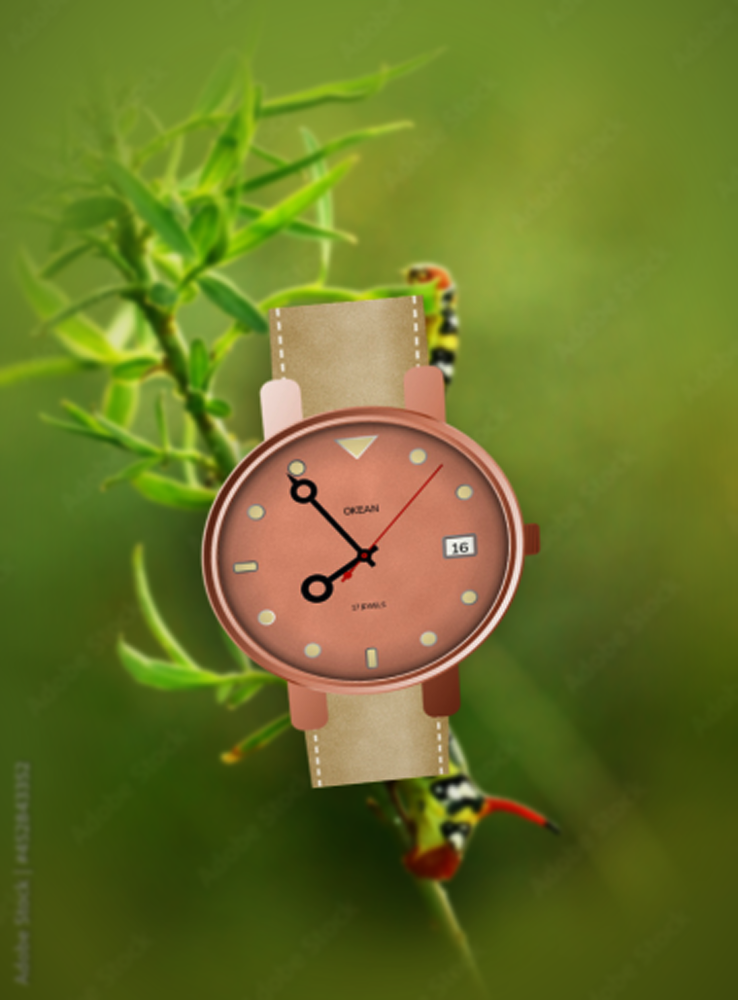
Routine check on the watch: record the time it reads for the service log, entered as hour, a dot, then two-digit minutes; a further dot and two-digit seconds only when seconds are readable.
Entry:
7.54.07
